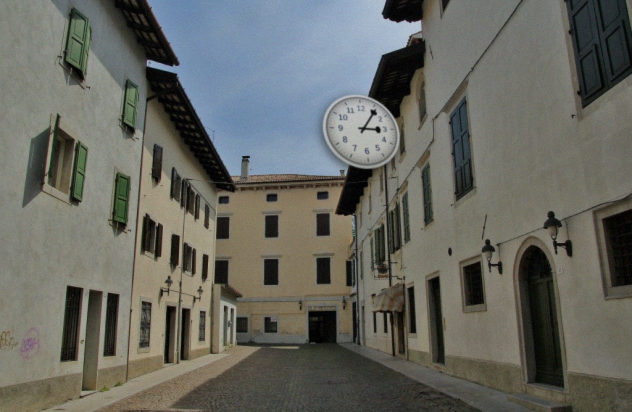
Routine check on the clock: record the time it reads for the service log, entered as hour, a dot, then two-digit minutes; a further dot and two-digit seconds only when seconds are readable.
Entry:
3.06
